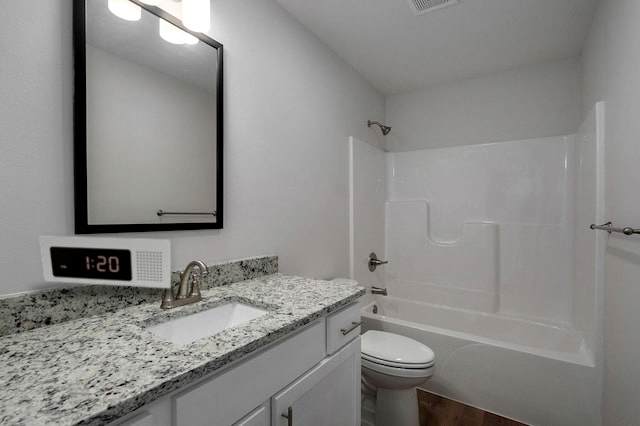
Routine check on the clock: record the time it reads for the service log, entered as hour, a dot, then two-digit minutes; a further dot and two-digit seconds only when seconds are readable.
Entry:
1.20
